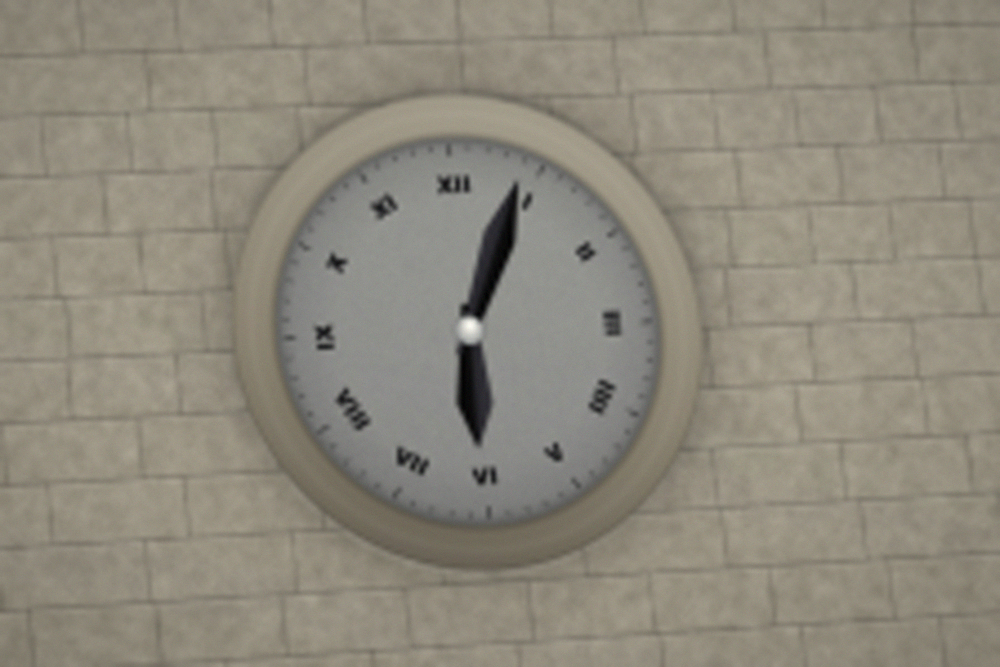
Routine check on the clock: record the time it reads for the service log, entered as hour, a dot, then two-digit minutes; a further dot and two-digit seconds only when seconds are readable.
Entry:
6.04
